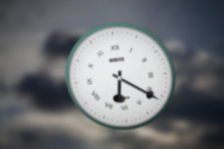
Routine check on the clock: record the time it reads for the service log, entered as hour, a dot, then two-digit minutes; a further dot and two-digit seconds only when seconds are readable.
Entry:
6.21
